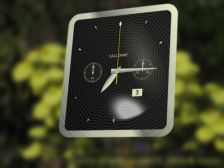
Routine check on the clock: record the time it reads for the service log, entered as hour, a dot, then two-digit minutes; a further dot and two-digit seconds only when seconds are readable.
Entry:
7.15
